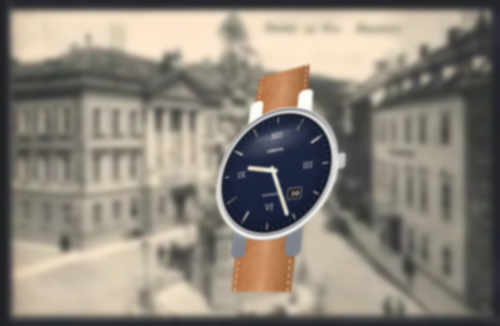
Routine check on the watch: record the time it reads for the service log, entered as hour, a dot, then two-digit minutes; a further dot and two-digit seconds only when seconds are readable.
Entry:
9.26
